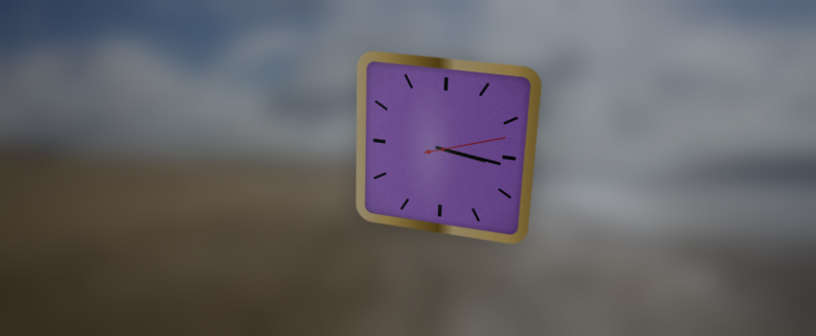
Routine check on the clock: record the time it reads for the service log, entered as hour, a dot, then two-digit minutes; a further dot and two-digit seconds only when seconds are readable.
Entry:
3.16.12
